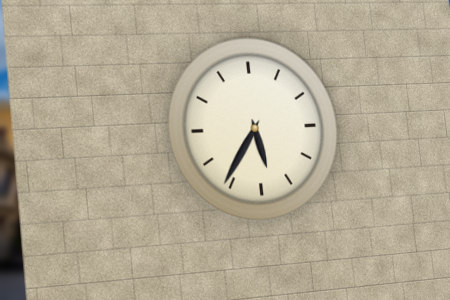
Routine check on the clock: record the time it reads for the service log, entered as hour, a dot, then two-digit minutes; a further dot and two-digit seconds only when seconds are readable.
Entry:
5.36
